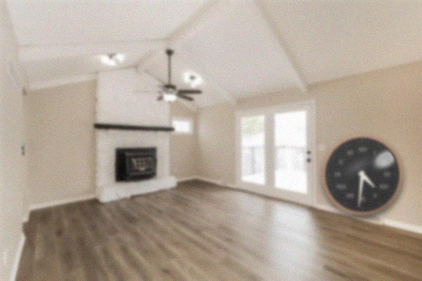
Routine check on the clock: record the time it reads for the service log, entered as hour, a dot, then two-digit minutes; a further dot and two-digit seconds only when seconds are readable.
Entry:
4.31
